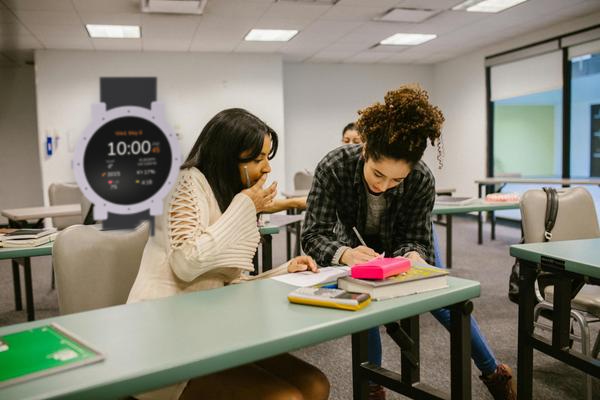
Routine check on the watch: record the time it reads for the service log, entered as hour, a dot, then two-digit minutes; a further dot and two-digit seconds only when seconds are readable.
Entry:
10.00
